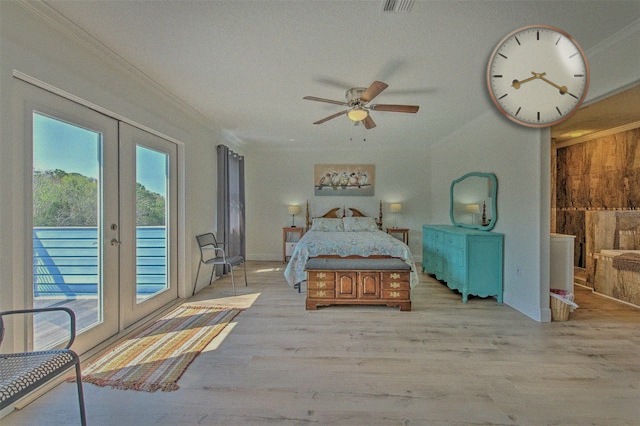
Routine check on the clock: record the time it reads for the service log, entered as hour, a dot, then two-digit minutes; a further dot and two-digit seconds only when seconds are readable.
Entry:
8.20
